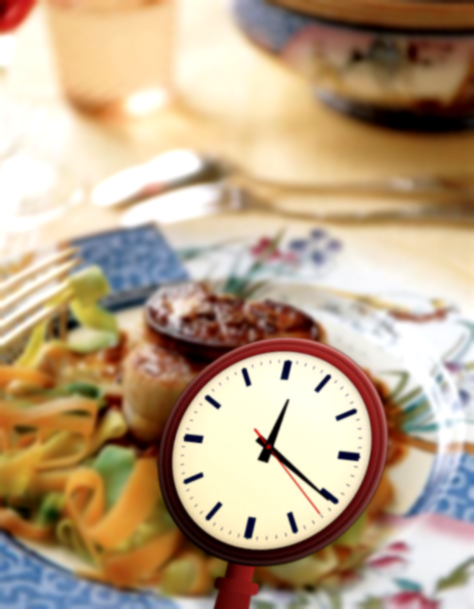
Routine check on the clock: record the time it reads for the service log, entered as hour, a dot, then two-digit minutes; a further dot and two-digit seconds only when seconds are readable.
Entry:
12.20.22
